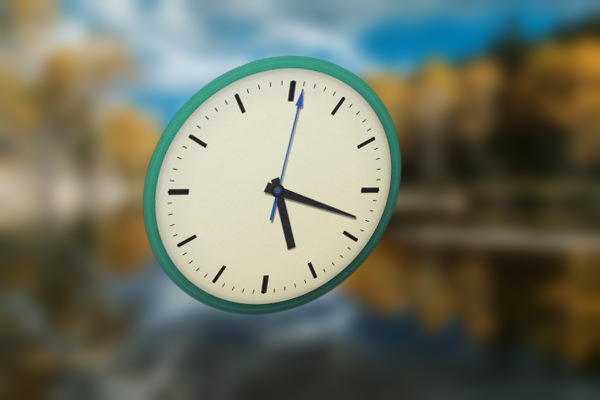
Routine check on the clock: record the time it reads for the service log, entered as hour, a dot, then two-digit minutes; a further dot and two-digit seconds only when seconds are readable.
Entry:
5.18.01
